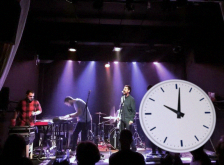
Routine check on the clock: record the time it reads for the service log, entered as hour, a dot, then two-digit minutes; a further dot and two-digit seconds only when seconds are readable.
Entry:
10.01
